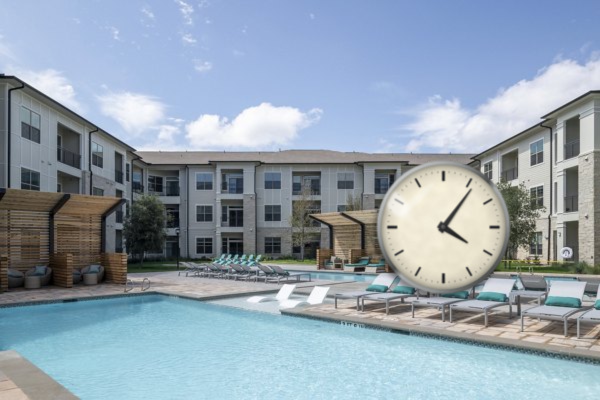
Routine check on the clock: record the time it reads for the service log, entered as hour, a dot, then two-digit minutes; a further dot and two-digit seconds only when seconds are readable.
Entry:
4.06
